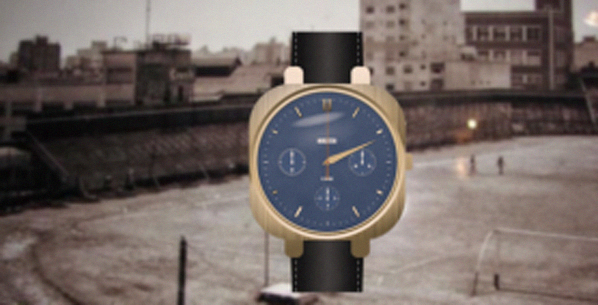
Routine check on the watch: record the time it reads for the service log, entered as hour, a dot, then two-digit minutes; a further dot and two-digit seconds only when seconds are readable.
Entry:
2.11
